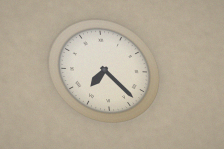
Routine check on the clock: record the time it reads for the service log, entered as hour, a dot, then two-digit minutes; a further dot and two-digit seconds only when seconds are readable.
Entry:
7.23
